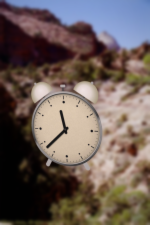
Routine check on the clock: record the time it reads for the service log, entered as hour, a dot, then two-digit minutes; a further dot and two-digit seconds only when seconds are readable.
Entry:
11.38
